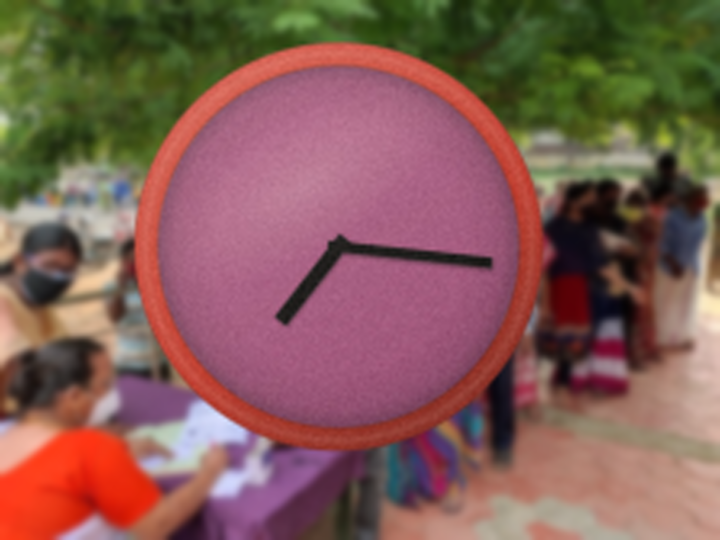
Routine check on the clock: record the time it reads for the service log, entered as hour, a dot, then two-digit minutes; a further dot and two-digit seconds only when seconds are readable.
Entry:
7.16
